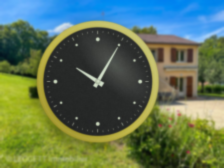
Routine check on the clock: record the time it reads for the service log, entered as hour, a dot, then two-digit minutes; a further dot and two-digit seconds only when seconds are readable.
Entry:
10.05
